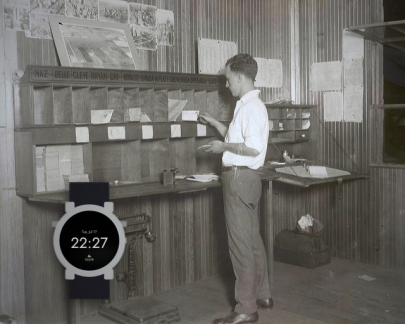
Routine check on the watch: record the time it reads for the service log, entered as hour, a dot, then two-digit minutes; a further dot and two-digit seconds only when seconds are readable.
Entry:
22.27
